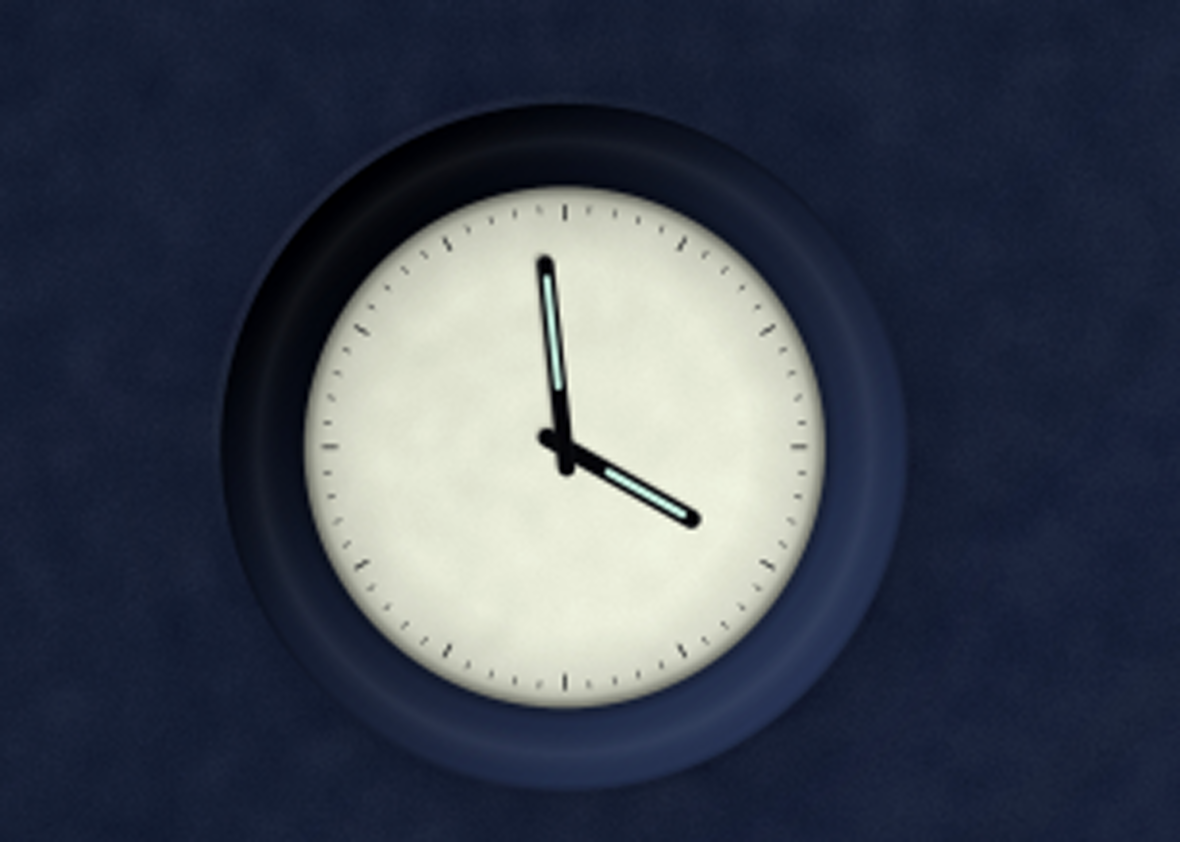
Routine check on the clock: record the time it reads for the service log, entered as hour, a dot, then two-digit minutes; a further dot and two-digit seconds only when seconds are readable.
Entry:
3.59
